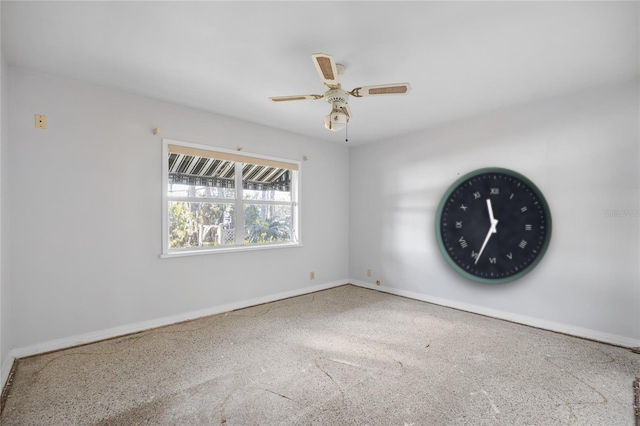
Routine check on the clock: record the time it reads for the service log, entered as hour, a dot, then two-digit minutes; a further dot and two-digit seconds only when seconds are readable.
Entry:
11.34
